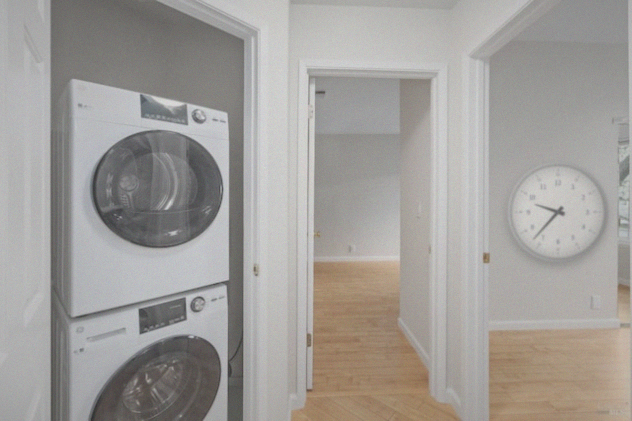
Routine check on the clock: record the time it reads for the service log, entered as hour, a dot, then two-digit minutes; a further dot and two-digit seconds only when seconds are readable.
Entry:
9.37
